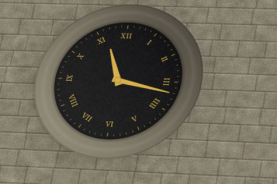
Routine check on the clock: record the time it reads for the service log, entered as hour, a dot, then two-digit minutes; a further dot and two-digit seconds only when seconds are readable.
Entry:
11.17
